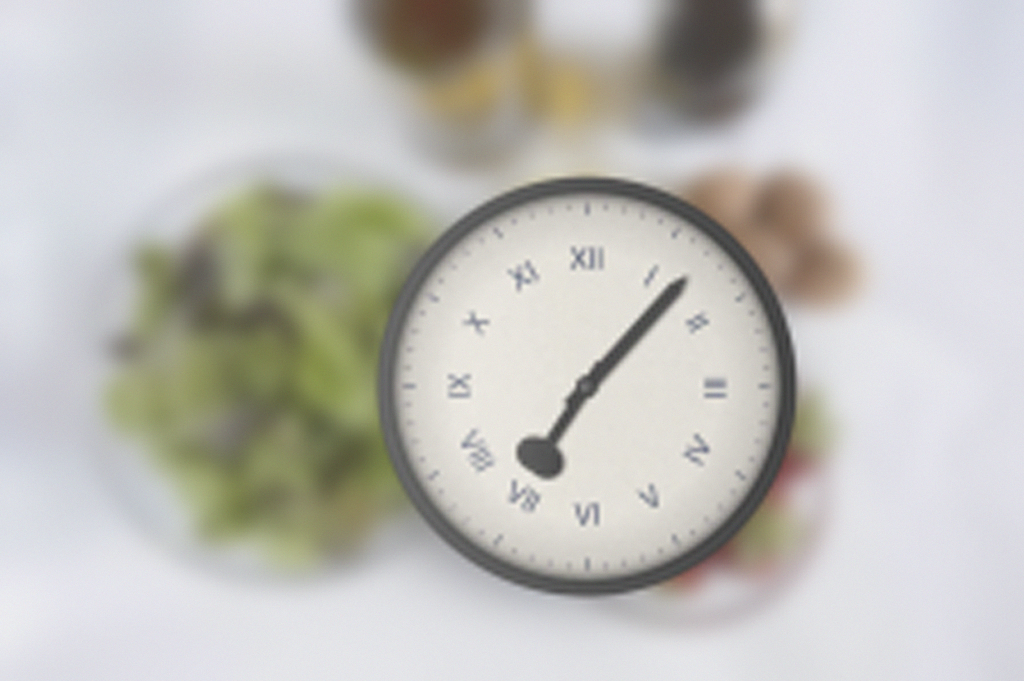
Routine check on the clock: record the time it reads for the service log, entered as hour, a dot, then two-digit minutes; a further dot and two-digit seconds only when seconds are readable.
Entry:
7.07
